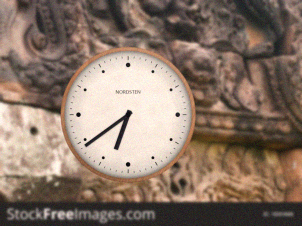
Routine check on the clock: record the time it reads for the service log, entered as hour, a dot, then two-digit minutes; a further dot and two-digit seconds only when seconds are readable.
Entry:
6.39
